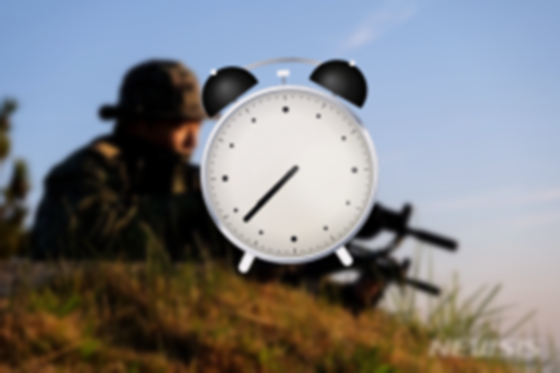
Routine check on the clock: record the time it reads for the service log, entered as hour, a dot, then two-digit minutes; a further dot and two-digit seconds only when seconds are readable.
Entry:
7.38
